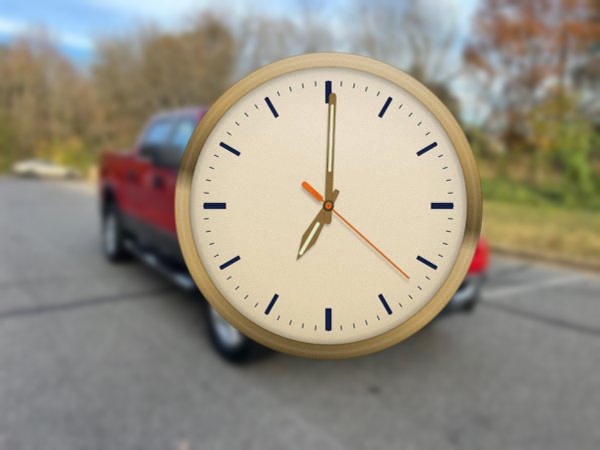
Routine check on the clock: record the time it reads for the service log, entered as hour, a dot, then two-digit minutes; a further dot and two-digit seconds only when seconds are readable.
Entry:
7.00.22
